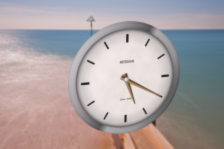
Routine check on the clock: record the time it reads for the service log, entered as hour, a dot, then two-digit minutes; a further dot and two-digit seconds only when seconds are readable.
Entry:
5.20
